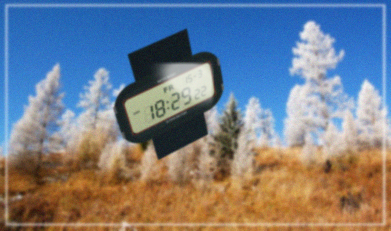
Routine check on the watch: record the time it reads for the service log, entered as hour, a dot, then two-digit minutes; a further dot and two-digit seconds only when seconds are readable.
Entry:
18.29.22
